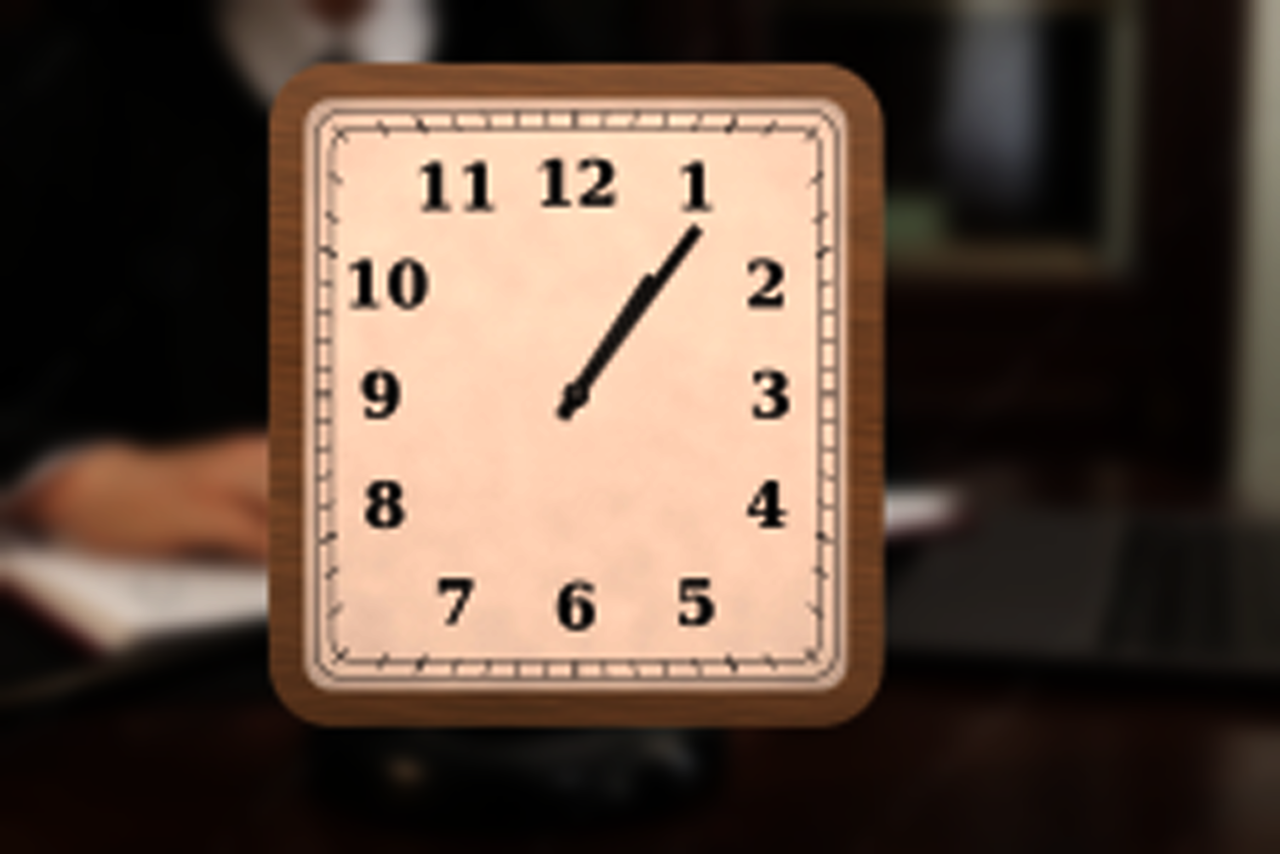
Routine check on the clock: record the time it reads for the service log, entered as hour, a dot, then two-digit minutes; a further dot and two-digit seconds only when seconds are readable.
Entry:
1.06
